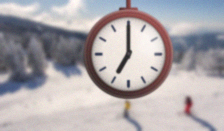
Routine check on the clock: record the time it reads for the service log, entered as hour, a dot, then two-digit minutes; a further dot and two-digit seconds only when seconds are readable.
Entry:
7.00
